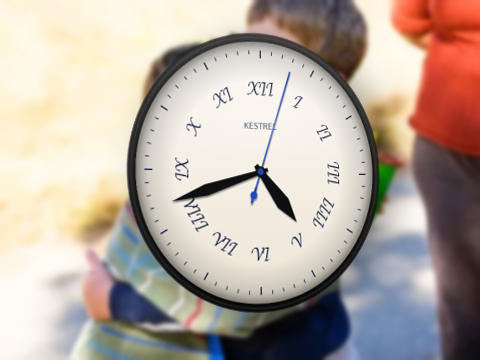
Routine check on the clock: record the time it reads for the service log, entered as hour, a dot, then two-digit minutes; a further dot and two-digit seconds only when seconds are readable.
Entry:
4.42.03
